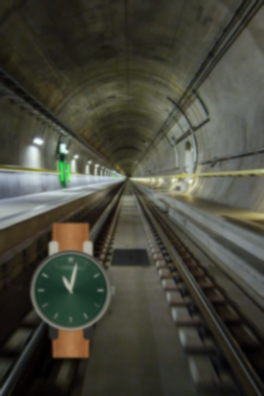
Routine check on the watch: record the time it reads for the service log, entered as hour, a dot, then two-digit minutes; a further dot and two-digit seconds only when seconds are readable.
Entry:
11.02
